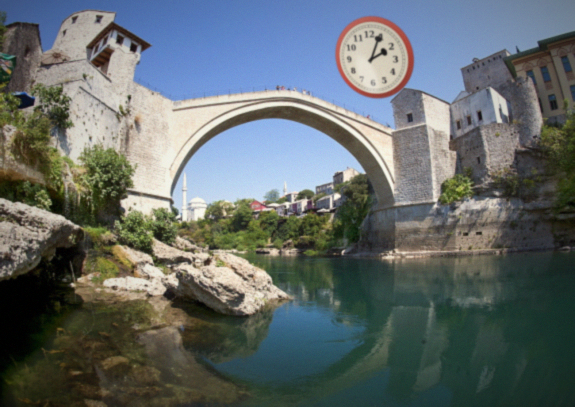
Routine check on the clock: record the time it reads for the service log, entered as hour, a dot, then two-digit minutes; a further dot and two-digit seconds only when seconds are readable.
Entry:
2.04
